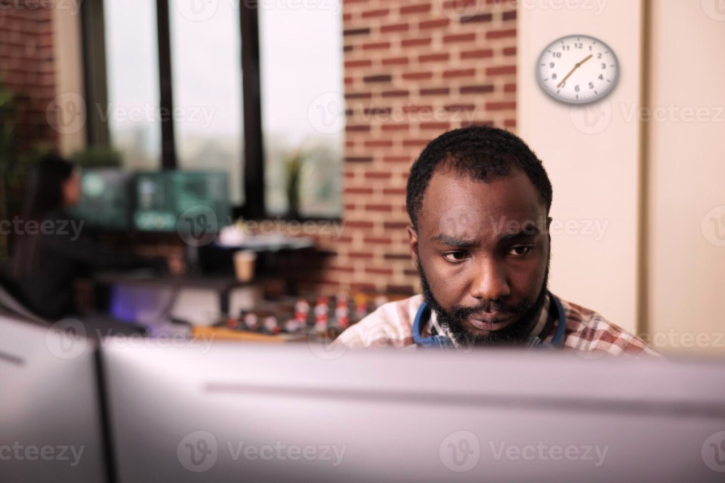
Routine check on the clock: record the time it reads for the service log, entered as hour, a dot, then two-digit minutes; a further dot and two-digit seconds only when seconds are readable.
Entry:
1.36
